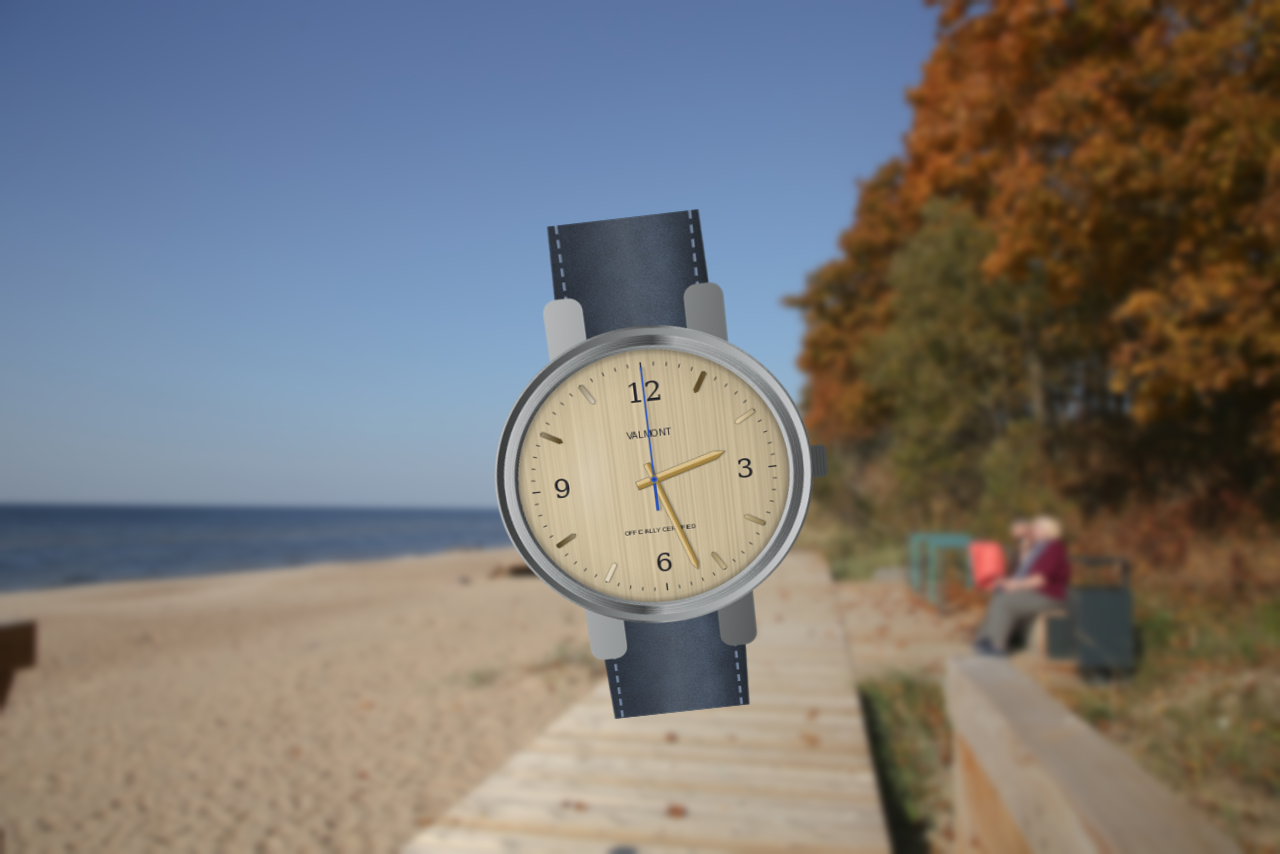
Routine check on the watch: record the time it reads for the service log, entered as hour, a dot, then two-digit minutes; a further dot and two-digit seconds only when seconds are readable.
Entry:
2.27.00
